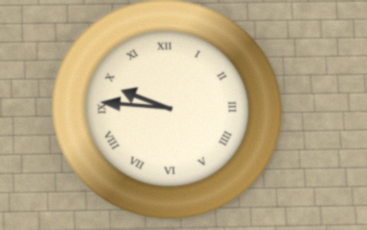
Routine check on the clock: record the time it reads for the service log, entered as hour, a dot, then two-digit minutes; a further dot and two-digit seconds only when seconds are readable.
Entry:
9.46
